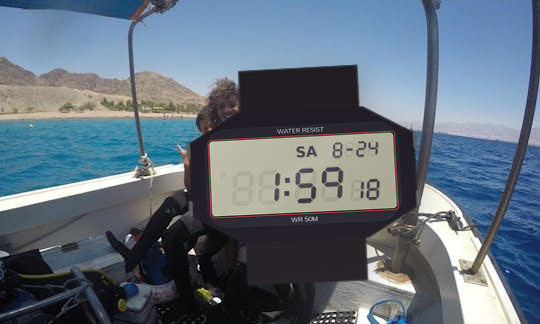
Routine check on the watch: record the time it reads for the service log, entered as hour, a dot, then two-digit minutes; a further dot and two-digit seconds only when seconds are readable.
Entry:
1.59.18
